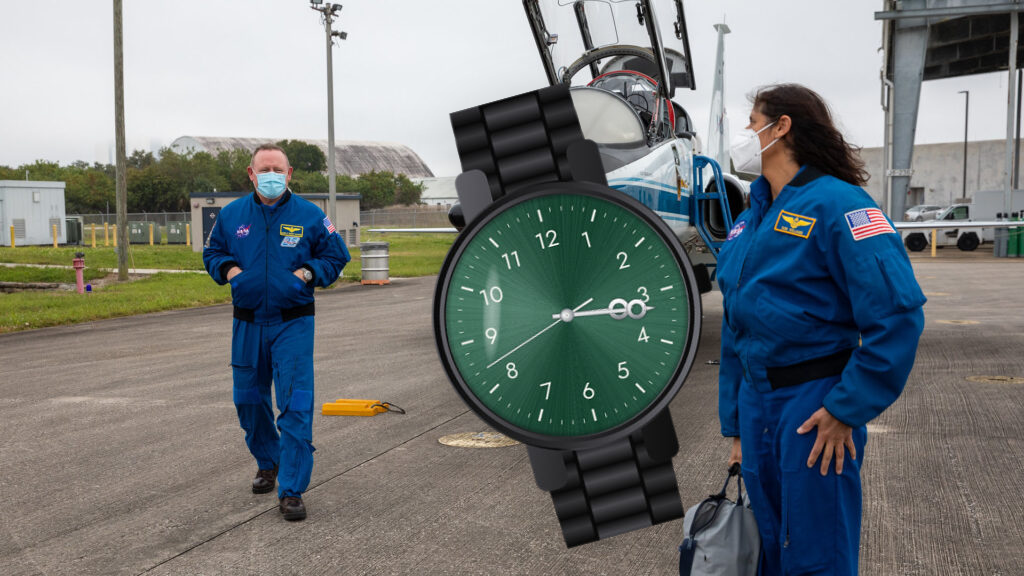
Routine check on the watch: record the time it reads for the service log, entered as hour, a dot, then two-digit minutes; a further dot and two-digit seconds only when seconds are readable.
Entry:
3.16.42
